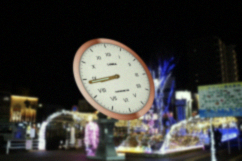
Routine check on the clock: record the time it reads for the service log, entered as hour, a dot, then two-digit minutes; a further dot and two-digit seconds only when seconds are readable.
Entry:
8.44
